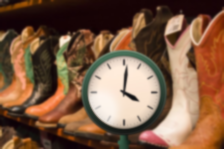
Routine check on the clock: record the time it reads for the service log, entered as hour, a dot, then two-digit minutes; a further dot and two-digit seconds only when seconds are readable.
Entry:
4.01
